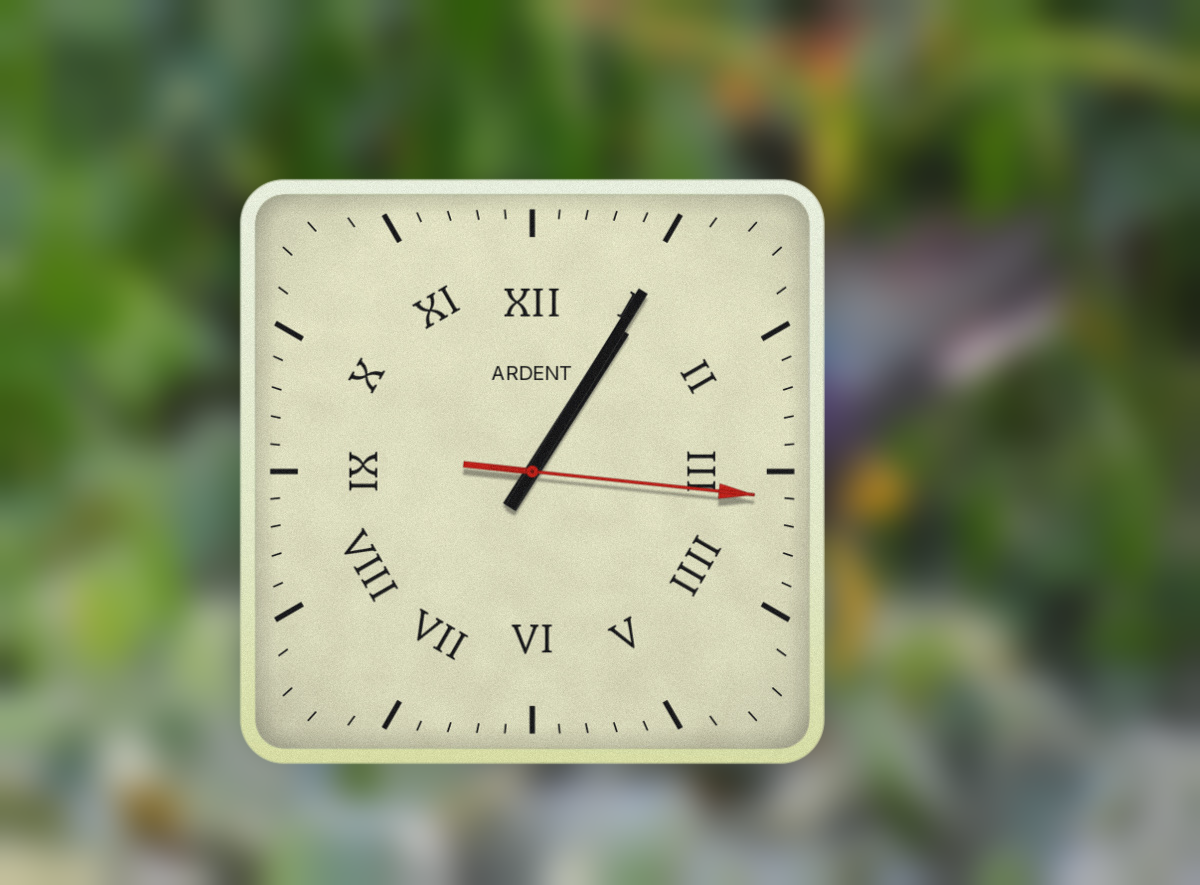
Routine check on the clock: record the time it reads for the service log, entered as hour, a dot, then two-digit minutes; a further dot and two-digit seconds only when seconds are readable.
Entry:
1.05.16
